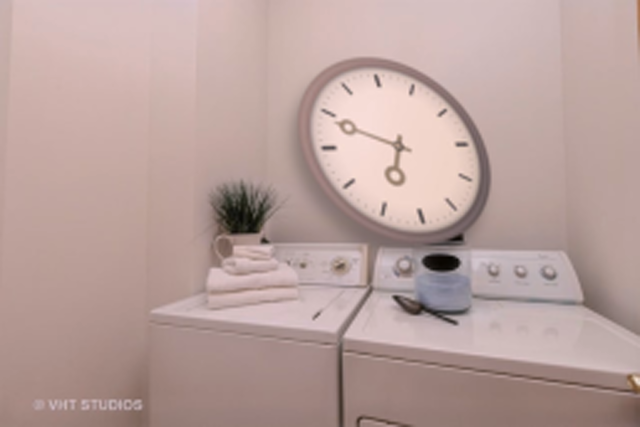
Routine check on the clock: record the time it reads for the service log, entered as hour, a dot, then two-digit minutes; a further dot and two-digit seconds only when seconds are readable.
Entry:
6.49
